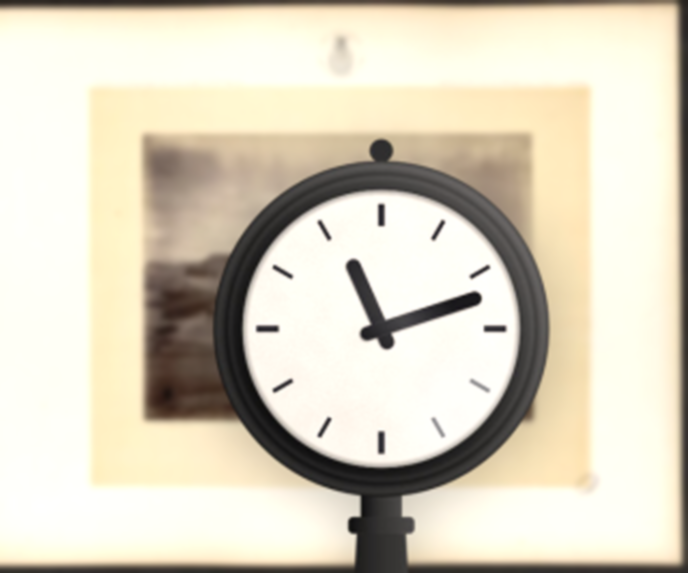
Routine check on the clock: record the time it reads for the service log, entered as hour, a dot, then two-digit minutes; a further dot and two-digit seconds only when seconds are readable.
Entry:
11.12
